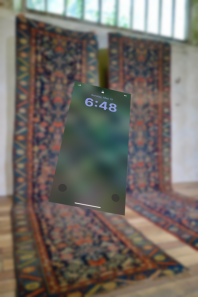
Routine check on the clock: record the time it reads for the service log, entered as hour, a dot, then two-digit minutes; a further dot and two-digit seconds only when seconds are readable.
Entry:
6.48
